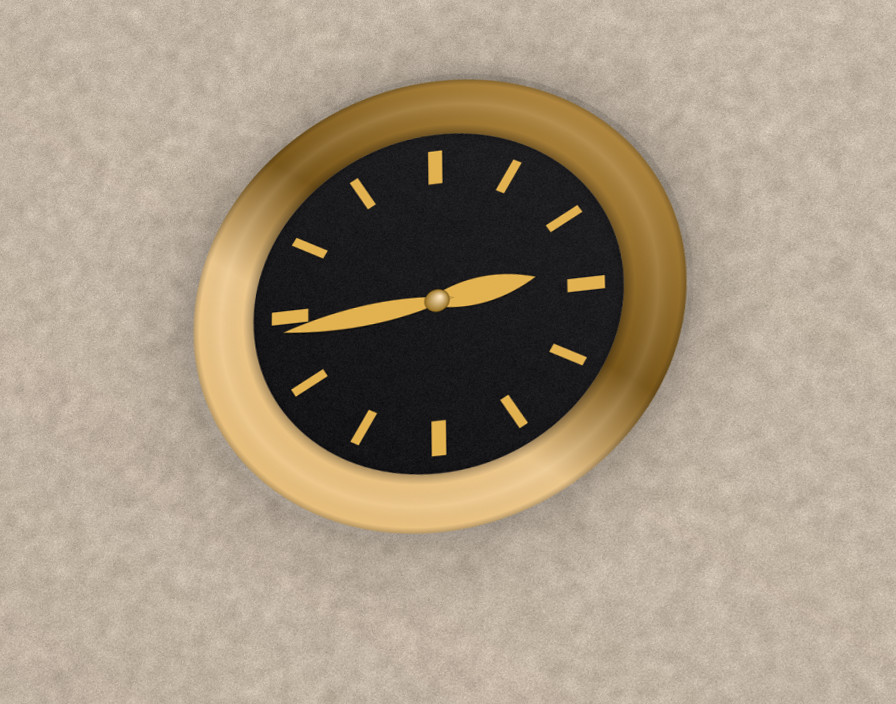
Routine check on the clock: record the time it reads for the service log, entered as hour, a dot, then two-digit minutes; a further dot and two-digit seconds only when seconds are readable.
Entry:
2.44
